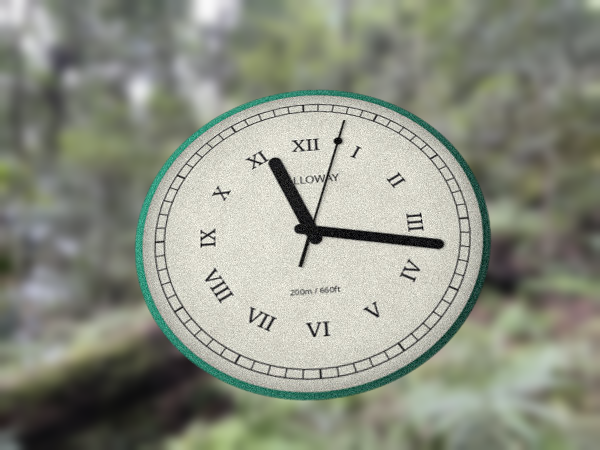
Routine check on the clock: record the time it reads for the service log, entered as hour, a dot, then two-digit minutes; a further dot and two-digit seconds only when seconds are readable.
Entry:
11.17.03
